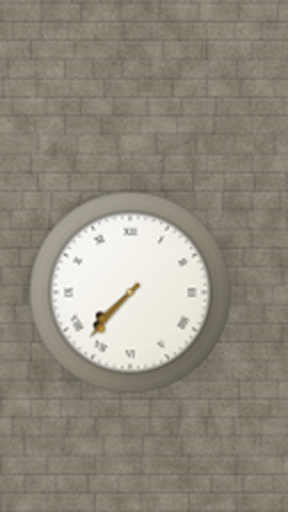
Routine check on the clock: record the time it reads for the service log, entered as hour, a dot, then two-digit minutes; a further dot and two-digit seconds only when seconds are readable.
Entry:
7.37
